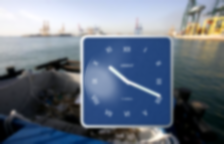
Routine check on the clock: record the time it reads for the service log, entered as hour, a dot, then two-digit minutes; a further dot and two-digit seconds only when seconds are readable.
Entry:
10.19
